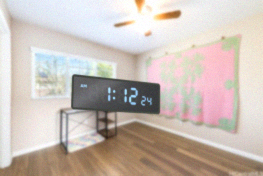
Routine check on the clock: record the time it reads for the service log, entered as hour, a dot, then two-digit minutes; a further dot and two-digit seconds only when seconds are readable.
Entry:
1.12.24
